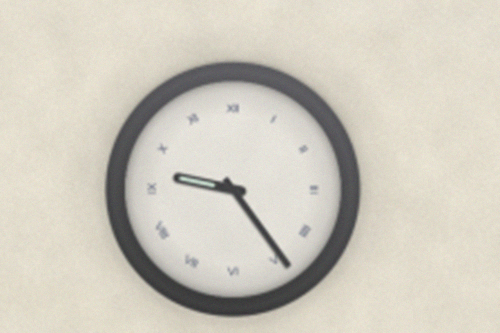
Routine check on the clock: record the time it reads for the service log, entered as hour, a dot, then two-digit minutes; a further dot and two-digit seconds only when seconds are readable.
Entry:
9.24
